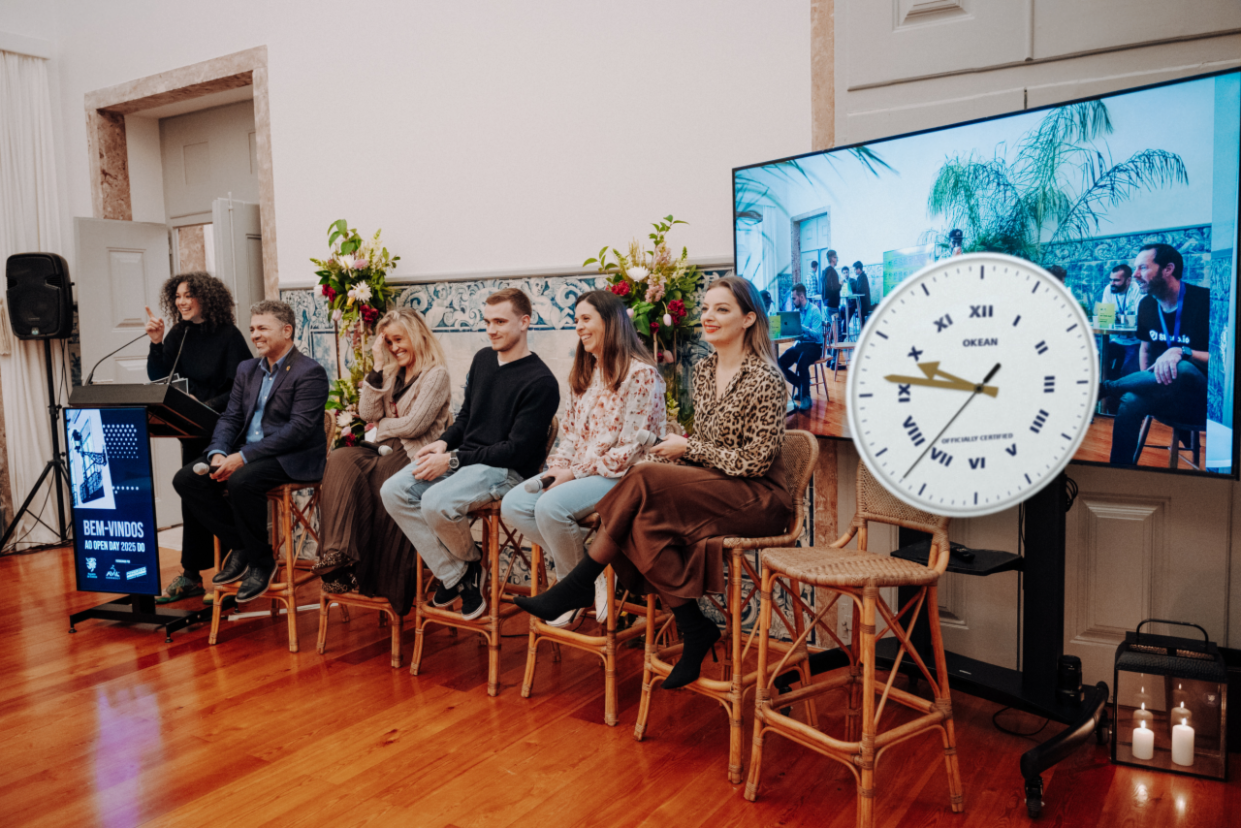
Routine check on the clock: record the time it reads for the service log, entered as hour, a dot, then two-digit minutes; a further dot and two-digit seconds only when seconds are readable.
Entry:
9.46.37
